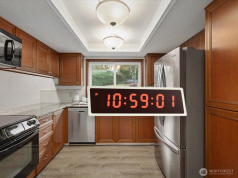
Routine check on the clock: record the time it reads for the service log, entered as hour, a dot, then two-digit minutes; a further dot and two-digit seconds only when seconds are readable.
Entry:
10.59.01
